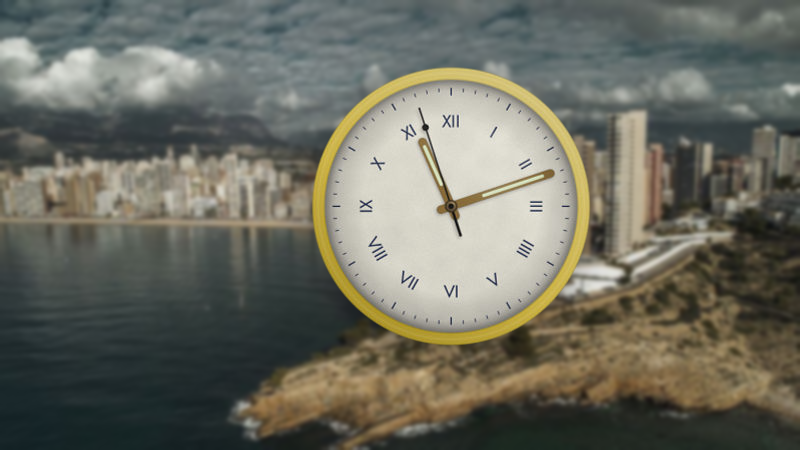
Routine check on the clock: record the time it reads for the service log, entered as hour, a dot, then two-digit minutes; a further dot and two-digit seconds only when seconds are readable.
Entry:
11.11.57
